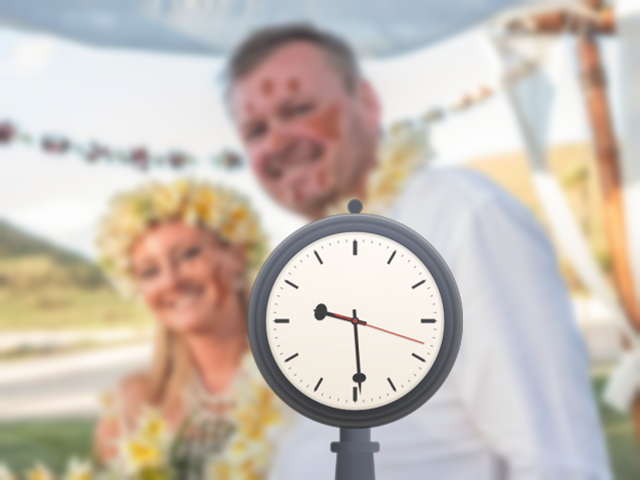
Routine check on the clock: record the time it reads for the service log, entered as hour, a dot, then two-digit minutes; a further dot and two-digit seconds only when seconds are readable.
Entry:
9.29.18
